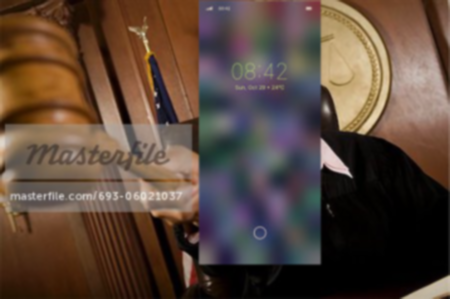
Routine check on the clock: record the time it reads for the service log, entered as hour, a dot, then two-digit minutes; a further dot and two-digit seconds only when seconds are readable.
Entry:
8.42
